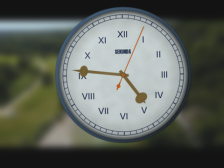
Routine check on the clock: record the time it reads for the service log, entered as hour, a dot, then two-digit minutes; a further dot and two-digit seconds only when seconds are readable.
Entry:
4.46.04
